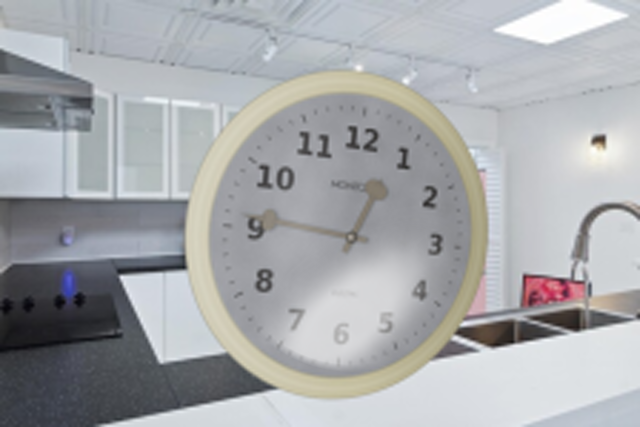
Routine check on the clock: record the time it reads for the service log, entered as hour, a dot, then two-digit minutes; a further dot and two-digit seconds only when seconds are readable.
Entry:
12.46
